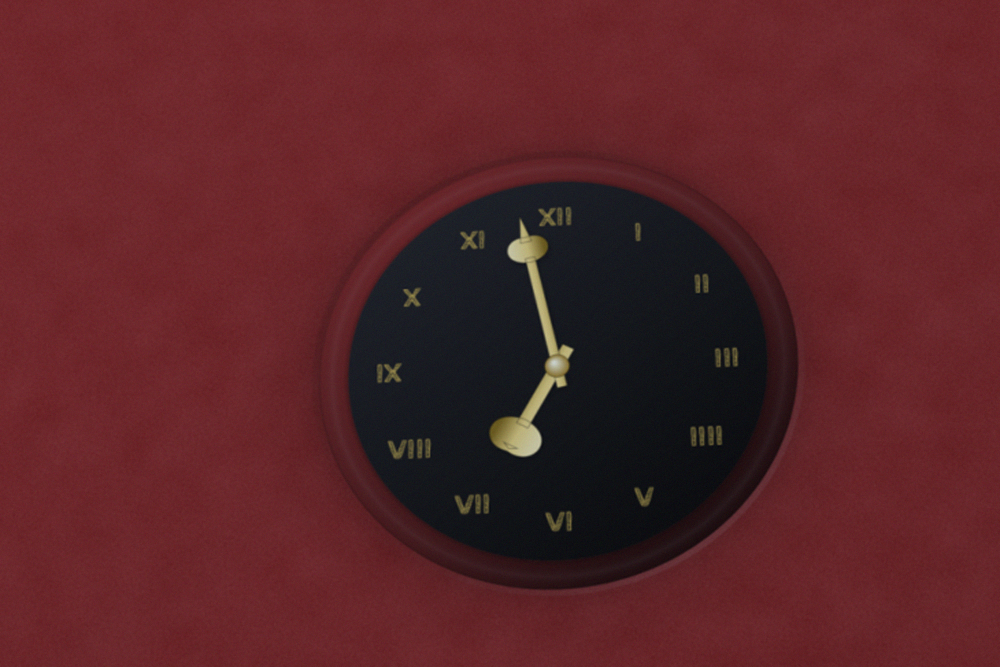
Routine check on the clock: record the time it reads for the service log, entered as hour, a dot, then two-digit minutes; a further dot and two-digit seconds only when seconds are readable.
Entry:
6.58
